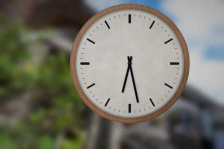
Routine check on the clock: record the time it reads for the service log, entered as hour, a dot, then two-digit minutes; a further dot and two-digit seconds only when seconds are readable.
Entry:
6.28
